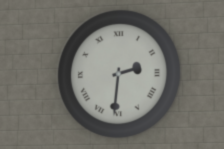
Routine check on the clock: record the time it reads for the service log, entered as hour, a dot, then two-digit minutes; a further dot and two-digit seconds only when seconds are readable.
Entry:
2.31
